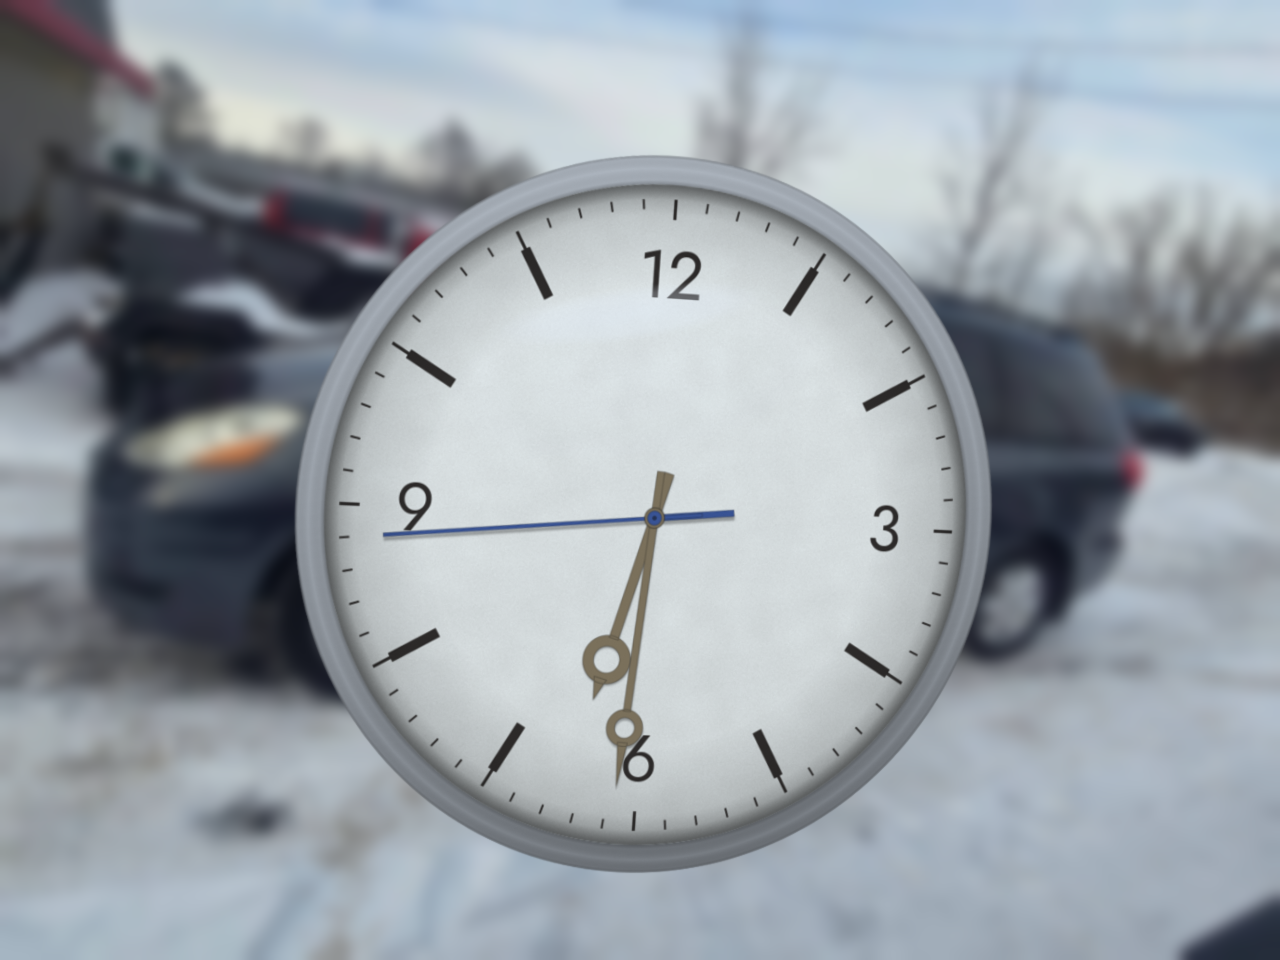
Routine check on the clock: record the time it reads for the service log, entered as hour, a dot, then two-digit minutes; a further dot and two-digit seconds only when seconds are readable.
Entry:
6.30.44
